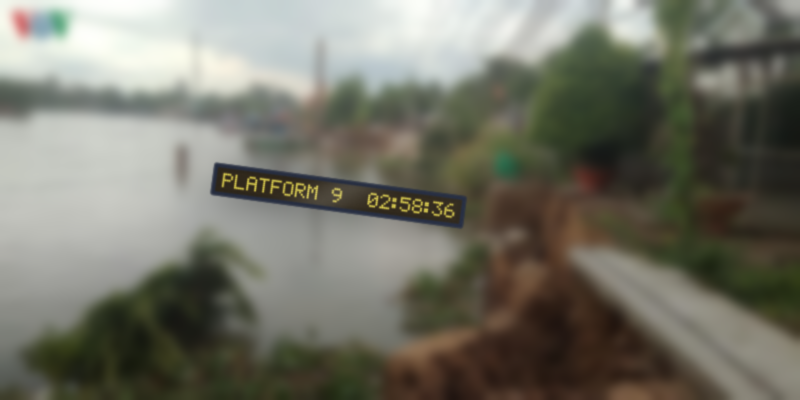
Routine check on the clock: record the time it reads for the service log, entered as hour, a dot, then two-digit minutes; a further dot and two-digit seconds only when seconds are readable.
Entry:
2.58.36
